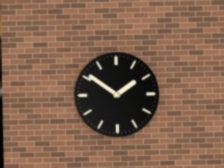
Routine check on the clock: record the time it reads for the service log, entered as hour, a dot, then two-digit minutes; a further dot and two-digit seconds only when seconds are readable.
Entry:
1.51
